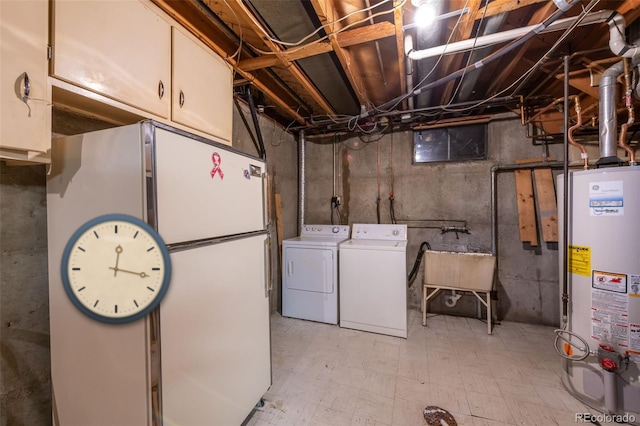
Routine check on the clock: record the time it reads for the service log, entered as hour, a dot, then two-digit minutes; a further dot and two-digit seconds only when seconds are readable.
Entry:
12.17
